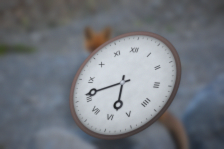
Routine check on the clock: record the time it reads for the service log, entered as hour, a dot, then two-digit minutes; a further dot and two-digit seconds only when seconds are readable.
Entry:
5.41
